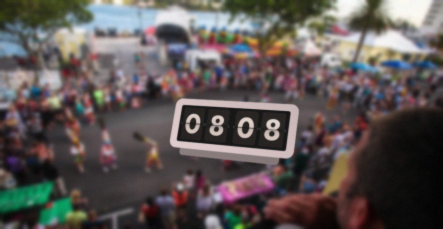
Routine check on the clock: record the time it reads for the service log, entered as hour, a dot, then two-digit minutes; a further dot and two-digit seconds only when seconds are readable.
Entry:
8.08
